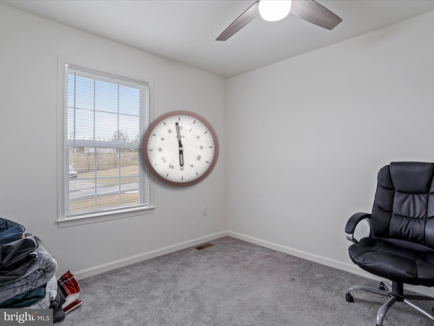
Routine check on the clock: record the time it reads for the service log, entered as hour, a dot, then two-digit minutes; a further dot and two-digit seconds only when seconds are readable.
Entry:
5.59
